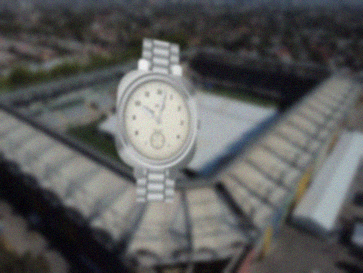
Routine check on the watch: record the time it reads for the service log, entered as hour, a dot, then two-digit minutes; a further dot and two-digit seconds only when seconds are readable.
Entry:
10.02
